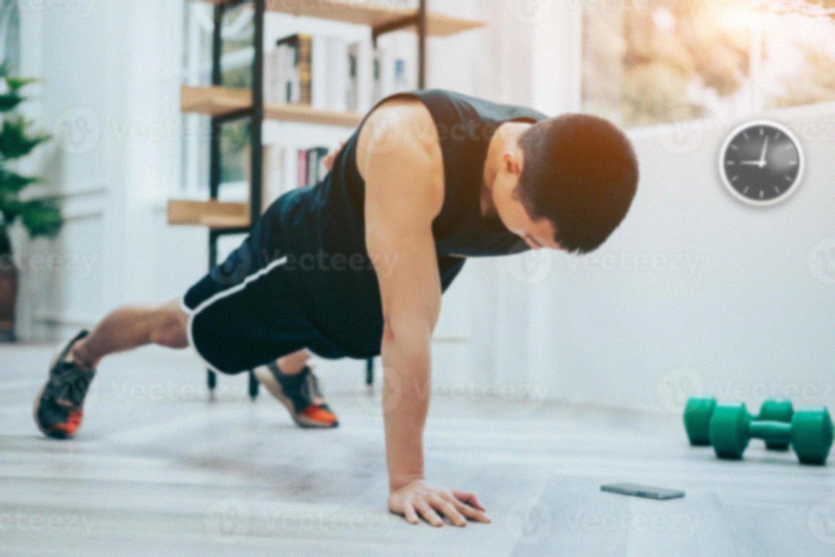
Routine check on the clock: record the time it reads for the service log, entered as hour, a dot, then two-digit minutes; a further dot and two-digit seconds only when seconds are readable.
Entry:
9.02
